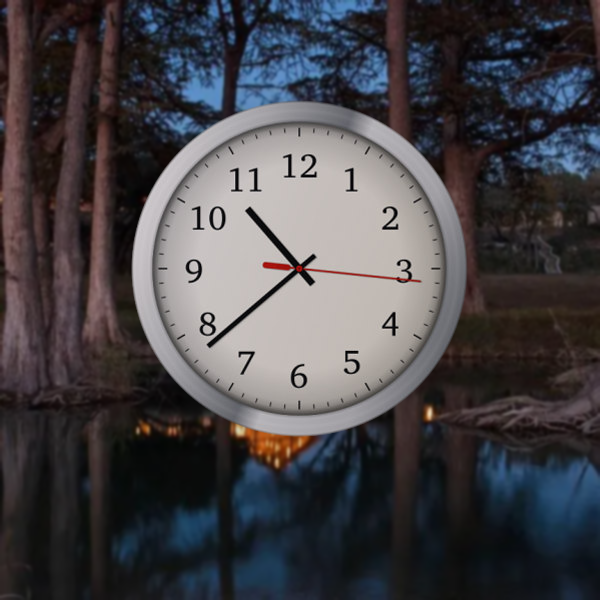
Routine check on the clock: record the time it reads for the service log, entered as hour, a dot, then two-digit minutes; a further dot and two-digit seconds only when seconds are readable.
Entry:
10.38.16
